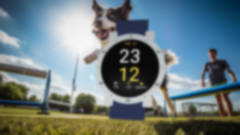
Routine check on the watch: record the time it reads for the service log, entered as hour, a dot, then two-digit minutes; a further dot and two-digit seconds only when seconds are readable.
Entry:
23.12
